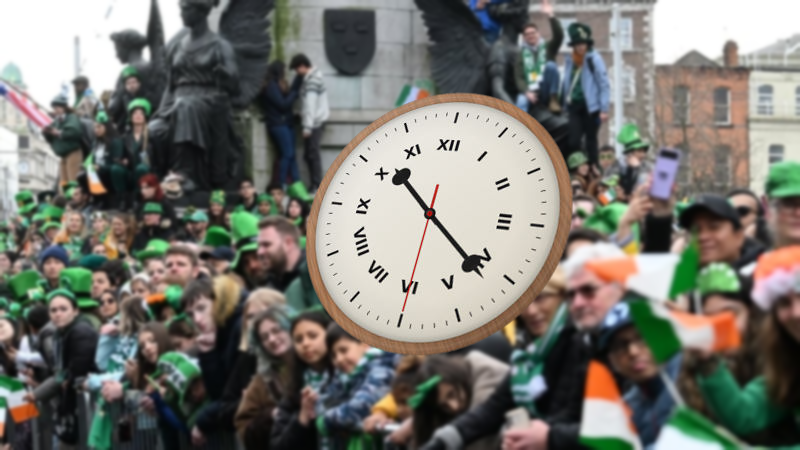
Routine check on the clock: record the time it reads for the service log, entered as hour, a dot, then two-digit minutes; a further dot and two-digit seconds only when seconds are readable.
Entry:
10.21.30
